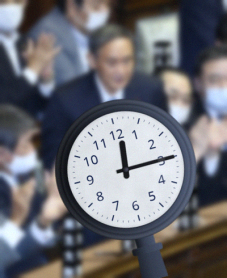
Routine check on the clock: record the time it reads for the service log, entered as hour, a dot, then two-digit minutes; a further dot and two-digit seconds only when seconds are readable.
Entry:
12.15
